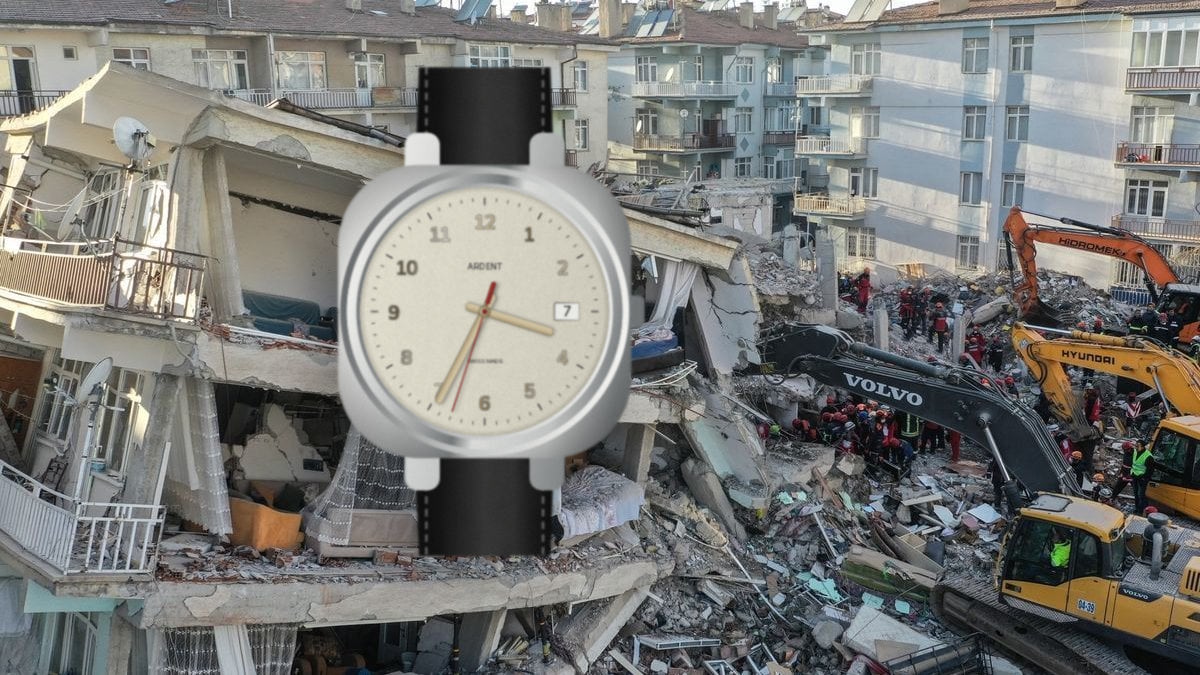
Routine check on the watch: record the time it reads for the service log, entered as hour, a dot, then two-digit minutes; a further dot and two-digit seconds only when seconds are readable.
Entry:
3.34.33
